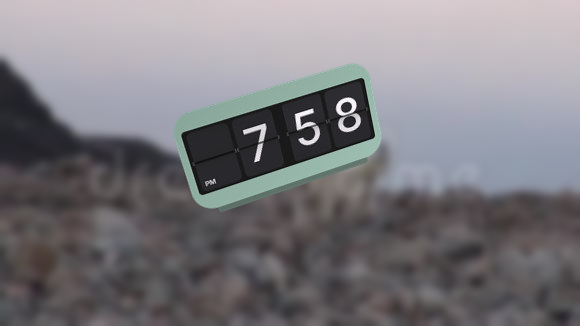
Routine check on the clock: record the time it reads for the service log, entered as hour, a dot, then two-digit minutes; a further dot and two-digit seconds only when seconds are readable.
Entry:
7.58
